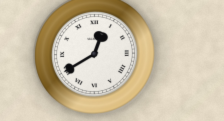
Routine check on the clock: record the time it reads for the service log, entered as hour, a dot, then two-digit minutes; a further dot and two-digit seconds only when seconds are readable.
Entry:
12.40
